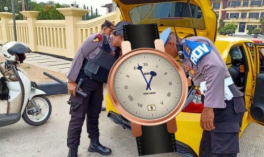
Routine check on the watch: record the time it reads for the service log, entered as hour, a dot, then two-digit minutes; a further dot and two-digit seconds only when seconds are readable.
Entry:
12.57
